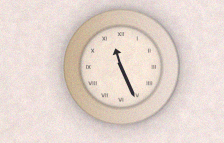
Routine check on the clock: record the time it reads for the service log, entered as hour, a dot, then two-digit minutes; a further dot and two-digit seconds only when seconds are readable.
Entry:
11.26
